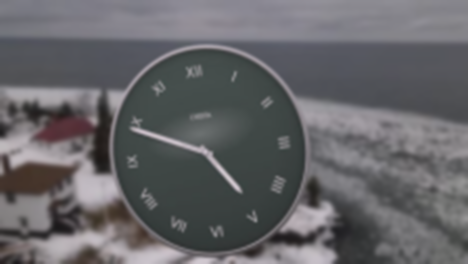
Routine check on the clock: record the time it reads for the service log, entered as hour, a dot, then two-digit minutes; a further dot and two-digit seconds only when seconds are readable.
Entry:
4.49
